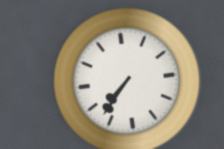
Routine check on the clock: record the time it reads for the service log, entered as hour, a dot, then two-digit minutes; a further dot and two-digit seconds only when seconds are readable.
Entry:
7.37
